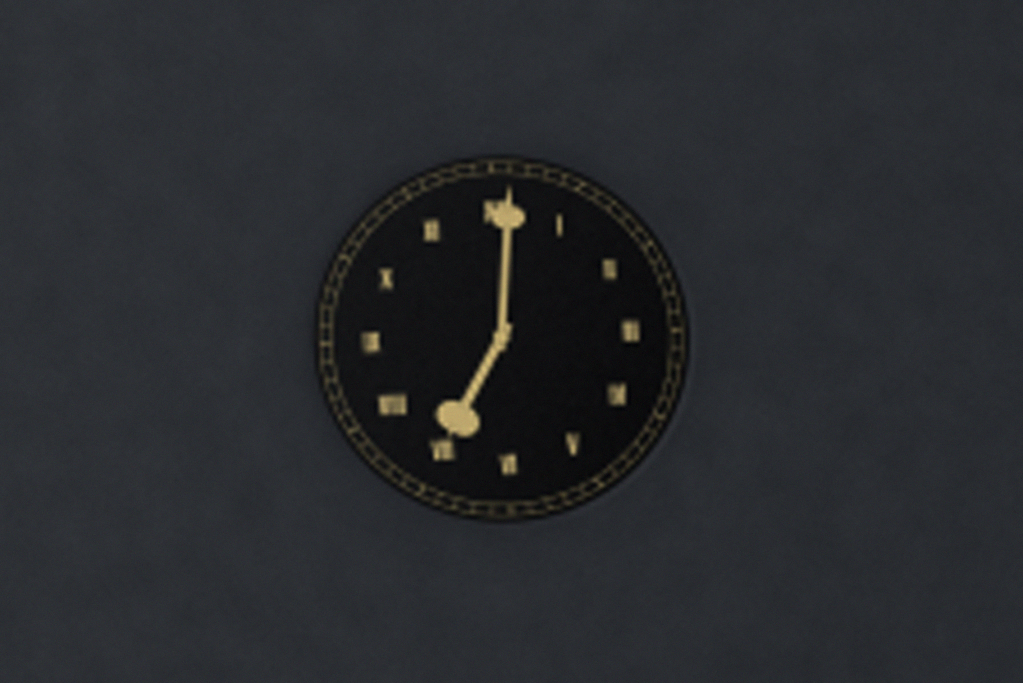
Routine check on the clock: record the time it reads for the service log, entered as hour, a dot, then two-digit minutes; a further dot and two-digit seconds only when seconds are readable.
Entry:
7.01
